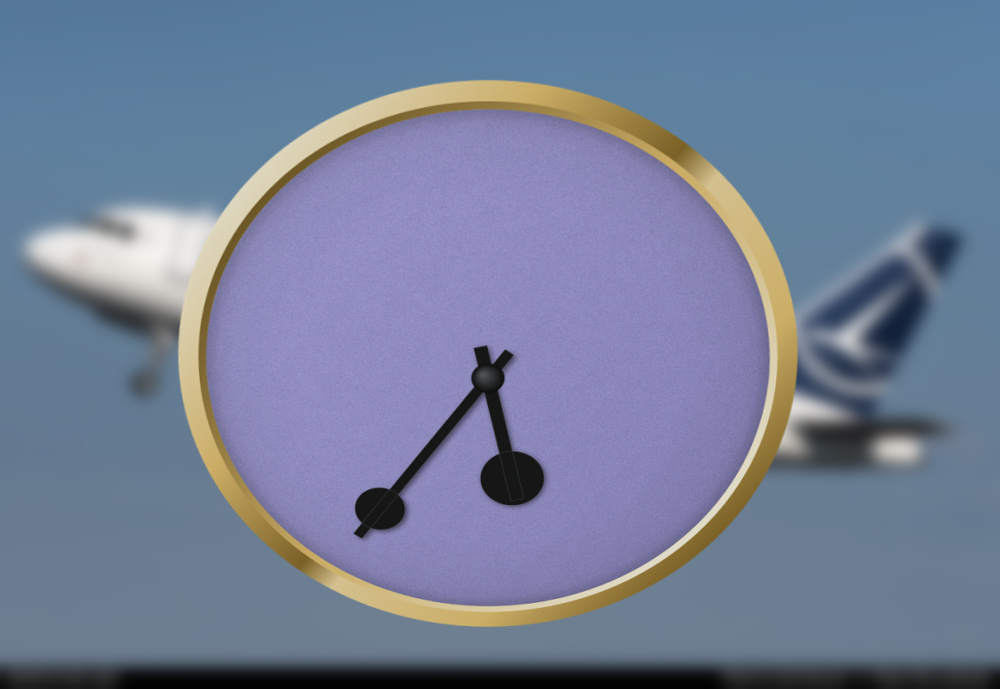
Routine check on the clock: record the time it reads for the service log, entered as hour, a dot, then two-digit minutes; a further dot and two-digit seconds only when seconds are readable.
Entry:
5.36
